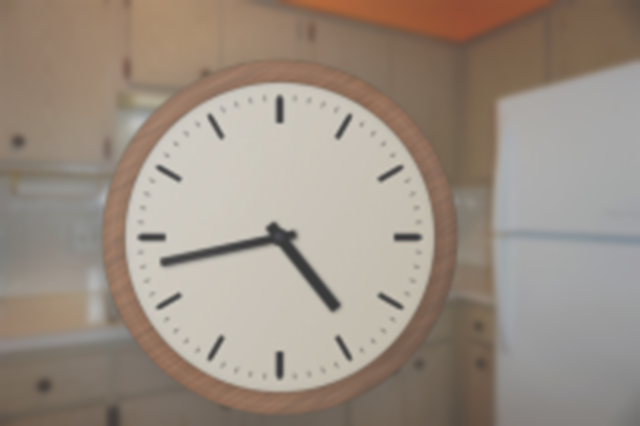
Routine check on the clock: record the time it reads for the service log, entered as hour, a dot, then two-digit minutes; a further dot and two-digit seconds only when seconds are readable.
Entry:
4.43
